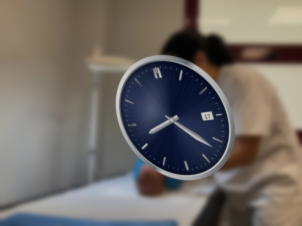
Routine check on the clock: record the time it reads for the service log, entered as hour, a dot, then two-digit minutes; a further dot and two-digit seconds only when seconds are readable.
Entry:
8.22
